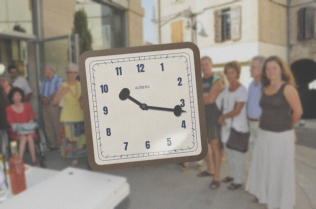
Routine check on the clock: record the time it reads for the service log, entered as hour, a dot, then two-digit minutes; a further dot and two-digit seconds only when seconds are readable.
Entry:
10.17
